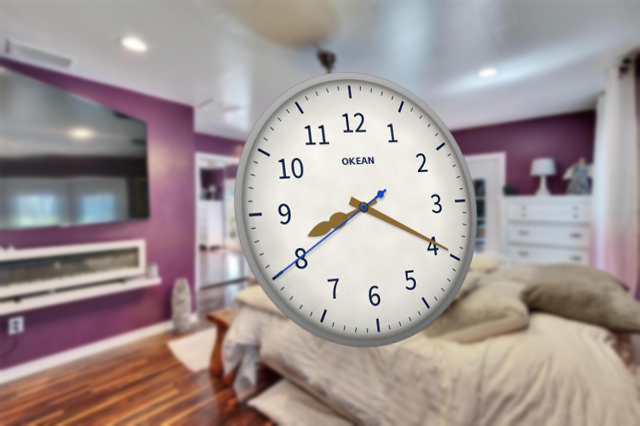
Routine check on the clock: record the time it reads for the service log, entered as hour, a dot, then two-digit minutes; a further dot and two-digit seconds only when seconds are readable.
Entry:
8.19.40
